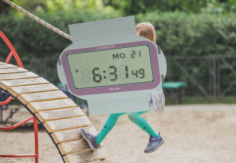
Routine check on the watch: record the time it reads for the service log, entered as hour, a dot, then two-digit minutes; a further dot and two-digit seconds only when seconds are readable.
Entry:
6.31.49
